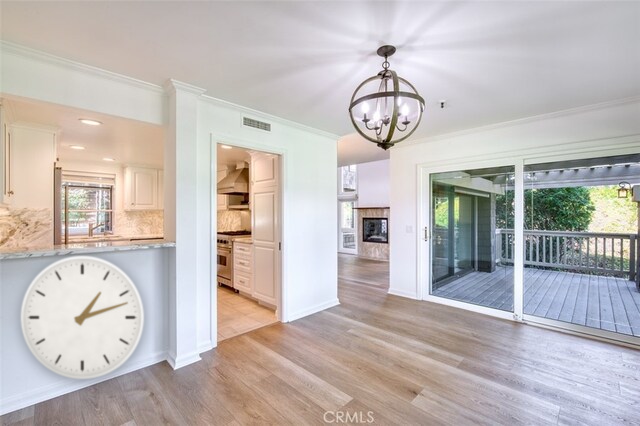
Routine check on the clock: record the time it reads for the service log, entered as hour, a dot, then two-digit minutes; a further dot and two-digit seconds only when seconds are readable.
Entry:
1.12
